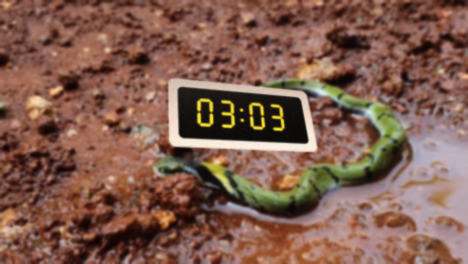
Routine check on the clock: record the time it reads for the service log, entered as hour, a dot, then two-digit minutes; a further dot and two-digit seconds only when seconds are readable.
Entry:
3.03
